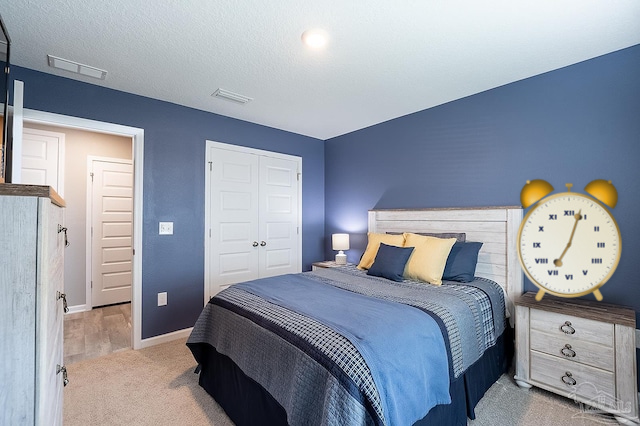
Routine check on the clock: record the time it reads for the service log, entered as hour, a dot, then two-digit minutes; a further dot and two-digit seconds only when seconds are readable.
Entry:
7.03
